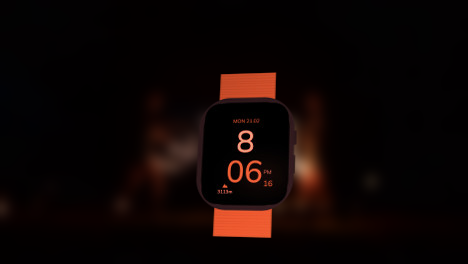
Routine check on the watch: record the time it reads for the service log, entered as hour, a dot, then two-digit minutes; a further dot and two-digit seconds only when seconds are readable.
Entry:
8.06.16
